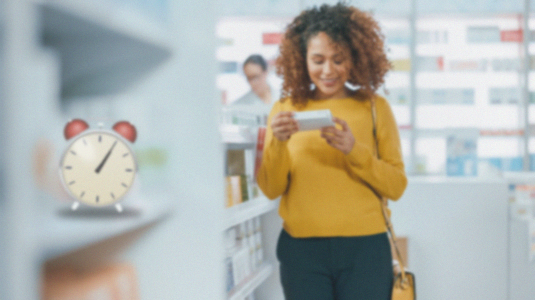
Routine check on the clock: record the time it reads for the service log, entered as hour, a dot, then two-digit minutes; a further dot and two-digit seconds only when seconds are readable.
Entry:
1.05
